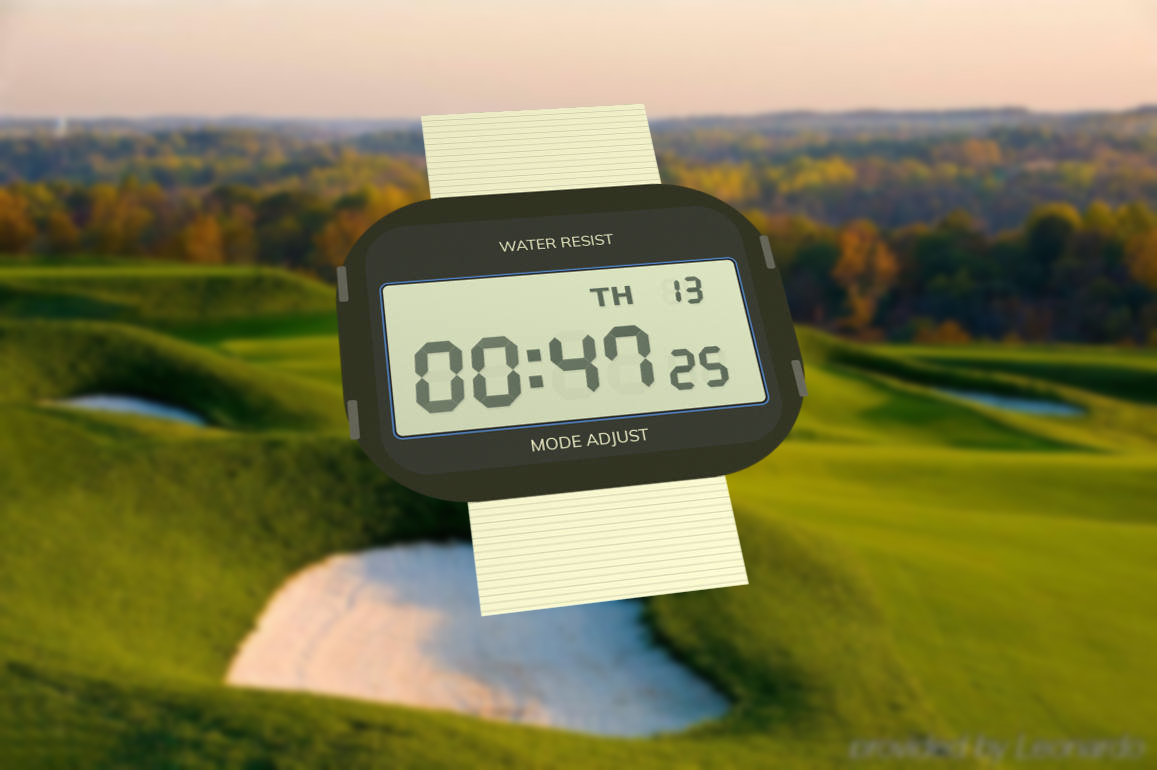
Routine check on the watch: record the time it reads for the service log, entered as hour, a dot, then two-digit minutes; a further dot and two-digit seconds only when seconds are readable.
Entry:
0.47.25
